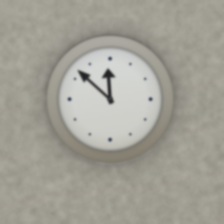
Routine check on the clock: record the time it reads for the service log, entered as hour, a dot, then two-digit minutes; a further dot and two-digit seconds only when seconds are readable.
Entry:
11.52
